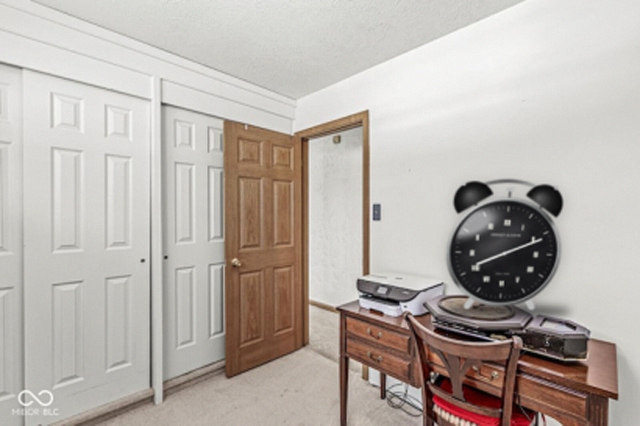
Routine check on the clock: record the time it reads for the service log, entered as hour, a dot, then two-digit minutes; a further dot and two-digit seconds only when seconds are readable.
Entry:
8.11
